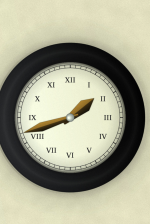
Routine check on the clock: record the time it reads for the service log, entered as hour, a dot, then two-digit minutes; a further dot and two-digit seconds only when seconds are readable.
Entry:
1.42
